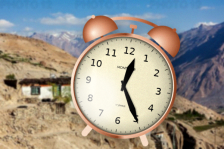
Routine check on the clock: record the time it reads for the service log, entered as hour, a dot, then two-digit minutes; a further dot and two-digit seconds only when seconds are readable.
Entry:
12.25
